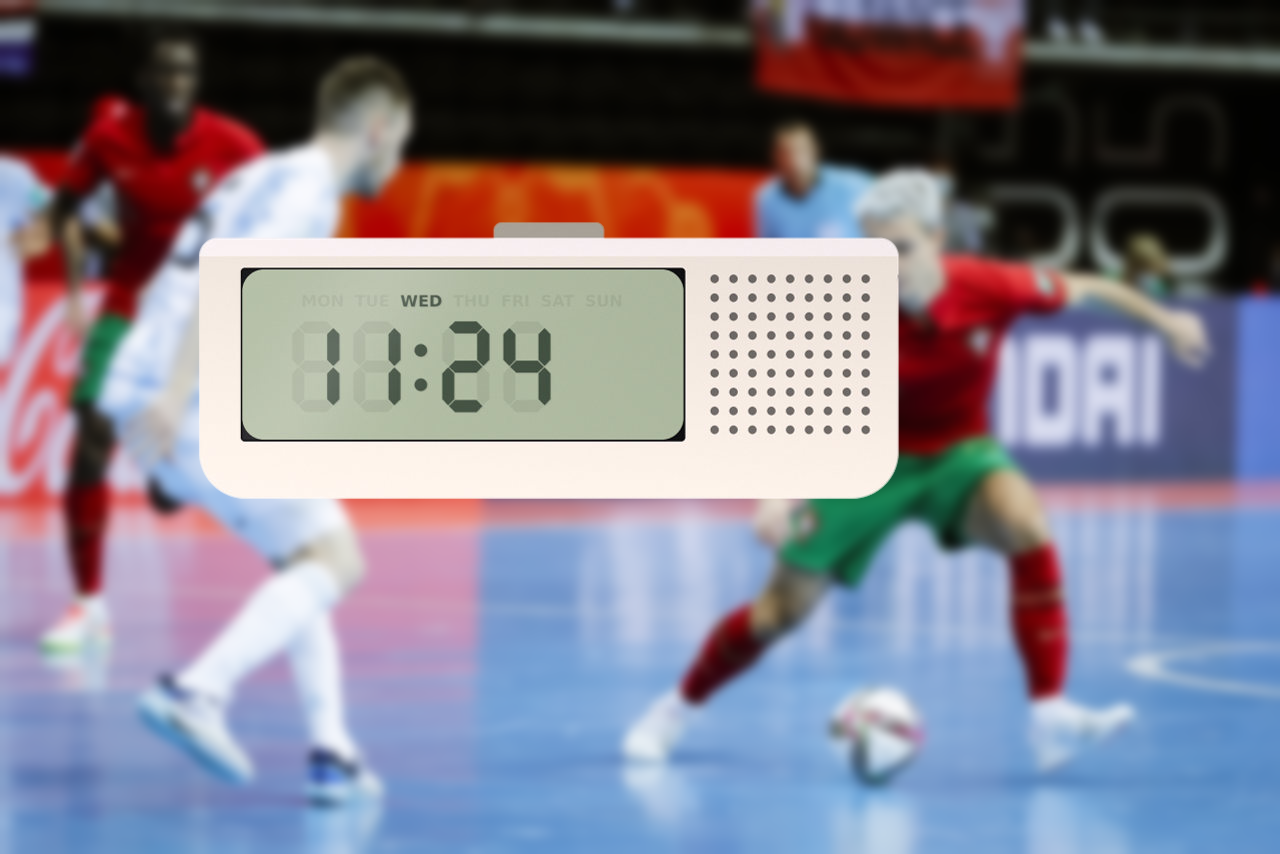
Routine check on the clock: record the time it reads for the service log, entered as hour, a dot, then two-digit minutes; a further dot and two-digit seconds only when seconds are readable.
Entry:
11.24
